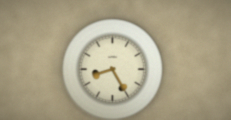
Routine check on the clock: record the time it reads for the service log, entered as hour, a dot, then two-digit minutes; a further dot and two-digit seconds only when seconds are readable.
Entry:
8.25
